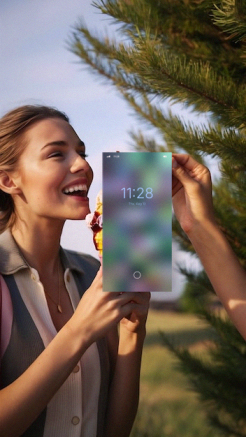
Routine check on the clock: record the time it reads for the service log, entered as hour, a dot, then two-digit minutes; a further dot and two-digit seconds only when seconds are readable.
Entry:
11.28
